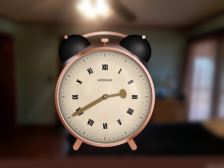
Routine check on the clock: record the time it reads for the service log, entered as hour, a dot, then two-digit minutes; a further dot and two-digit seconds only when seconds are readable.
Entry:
2.40
